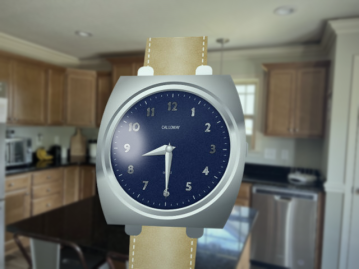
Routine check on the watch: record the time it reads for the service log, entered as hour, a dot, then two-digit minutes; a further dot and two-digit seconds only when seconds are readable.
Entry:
8.30
